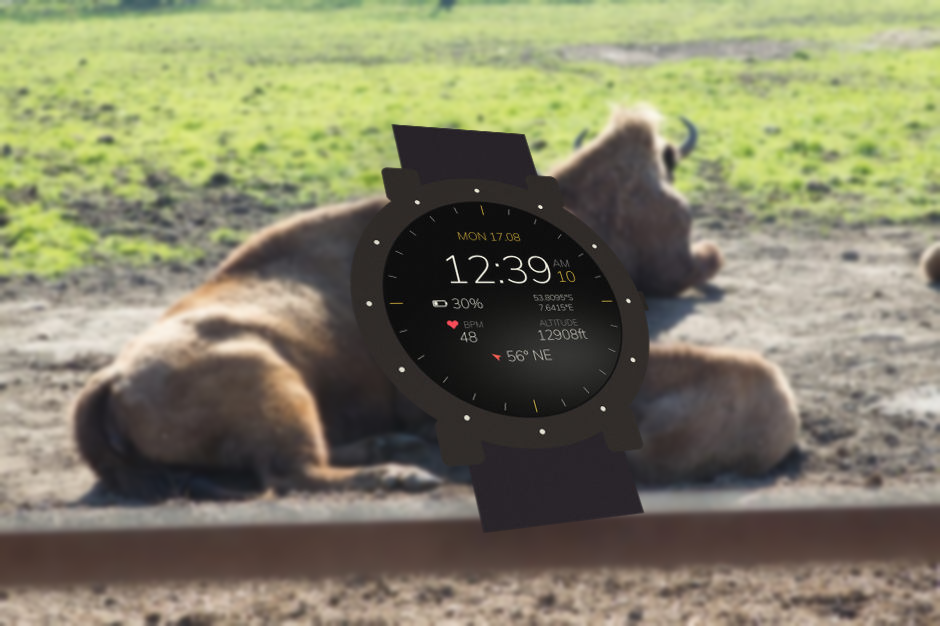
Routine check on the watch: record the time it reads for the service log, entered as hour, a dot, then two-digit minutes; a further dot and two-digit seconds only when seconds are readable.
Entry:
12.39.10
